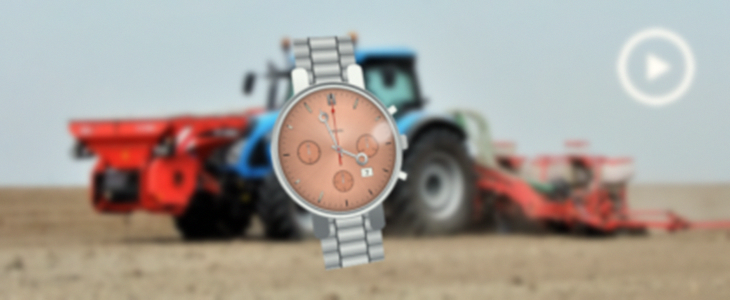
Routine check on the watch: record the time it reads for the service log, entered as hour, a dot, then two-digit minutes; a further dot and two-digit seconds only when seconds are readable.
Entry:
3.57
